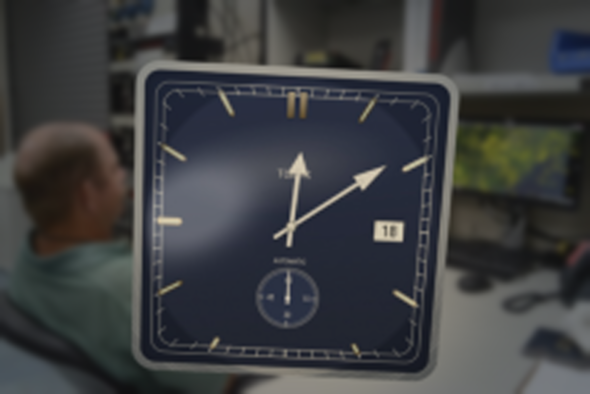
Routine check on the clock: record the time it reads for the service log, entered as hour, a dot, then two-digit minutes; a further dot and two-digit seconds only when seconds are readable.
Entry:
12.09
